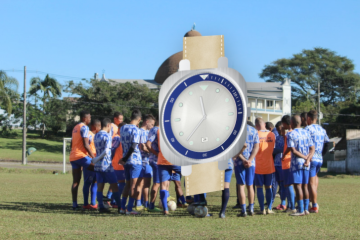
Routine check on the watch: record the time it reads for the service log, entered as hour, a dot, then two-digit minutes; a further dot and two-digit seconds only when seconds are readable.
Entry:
11.37
